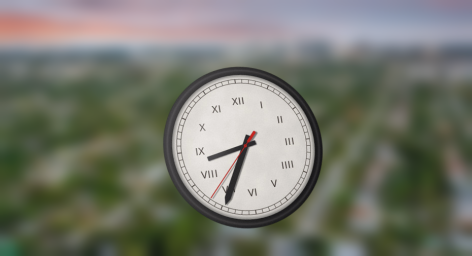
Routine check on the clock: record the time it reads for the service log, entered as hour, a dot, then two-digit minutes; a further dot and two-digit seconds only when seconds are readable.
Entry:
8.34.37
